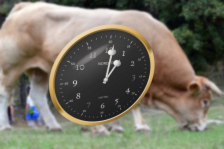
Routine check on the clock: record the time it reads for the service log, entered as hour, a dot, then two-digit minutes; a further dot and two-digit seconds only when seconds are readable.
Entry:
1.01
